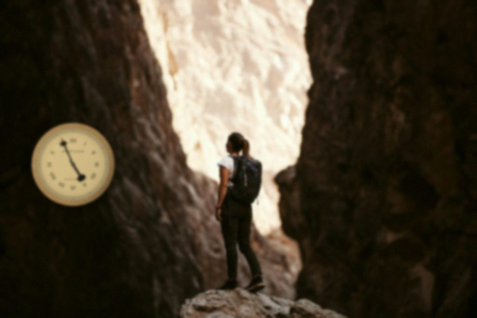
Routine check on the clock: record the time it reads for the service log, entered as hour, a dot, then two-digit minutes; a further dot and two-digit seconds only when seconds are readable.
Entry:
4.56
